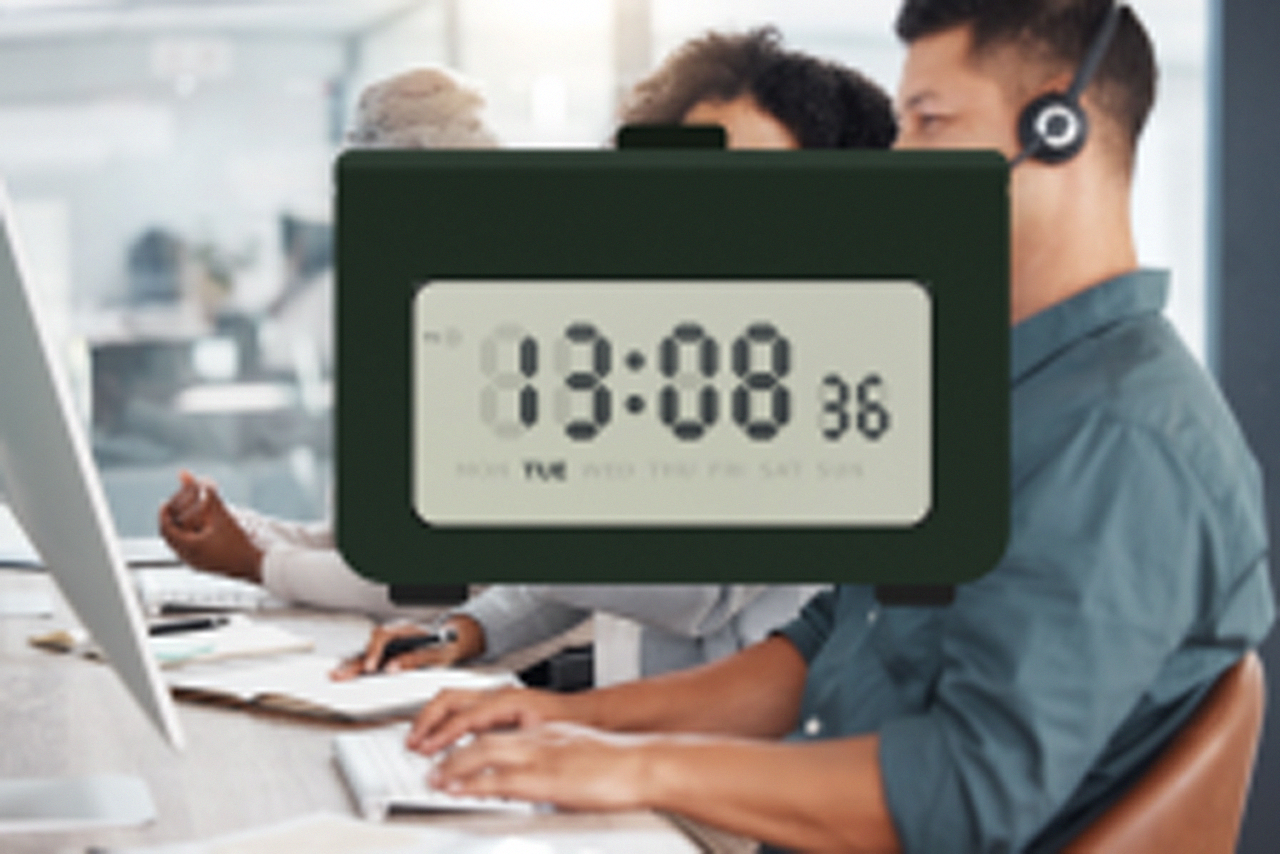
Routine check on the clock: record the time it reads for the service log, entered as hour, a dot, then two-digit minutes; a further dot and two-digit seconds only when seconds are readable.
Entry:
13.08.36
